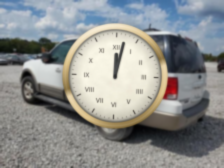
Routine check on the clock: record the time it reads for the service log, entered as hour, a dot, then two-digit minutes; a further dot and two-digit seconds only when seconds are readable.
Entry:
12.02
